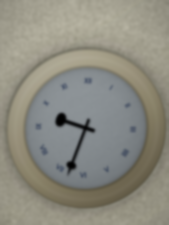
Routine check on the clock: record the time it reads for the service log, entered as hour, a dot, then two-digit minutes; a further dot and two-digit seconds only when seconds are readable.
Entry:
9.33
